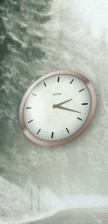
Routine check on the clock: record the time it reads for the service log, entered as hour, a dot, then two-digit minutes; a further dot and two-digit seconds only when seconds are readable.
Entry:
2.18
